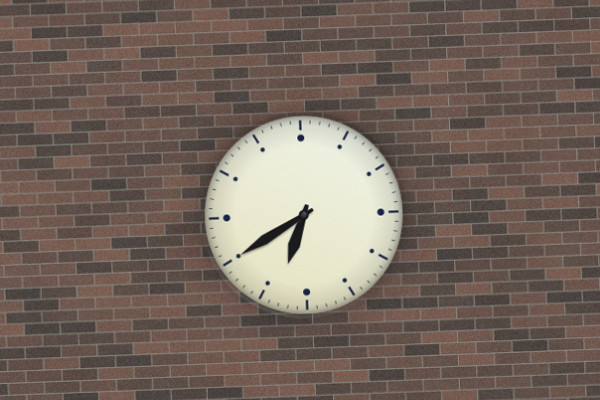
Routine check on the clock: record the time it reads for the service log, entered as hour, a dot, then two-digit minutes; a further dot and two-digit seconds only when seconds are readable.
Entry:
6.40
